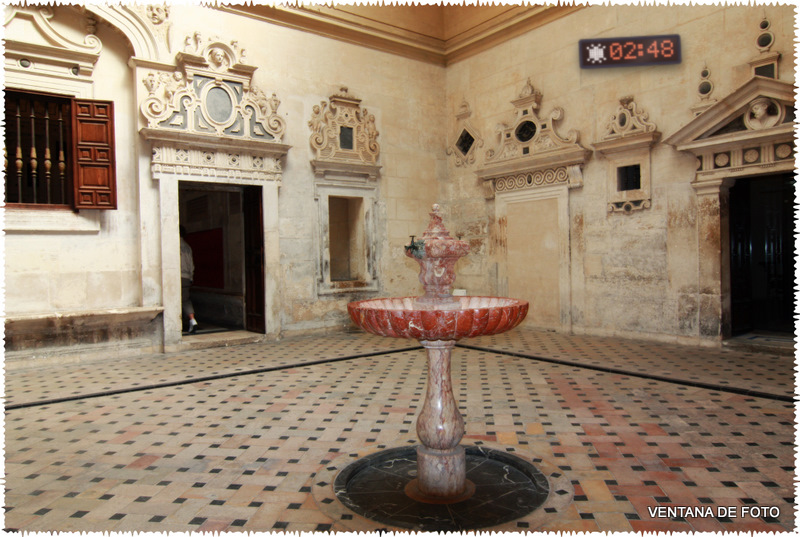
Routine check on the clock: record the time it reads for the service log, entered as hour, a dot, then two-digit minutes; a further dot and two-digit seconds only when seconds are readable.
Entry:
2.48
